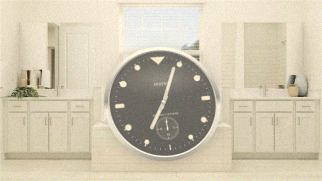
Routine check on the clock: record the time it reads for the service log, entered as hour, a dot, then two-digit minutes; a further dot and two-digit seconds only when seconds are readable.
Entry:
7.04
